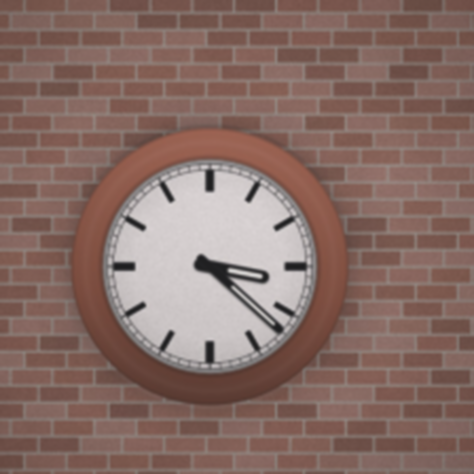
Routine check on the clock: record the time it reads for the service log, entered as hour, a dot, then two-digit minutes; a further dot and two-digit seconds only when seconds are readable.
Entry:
3.22
